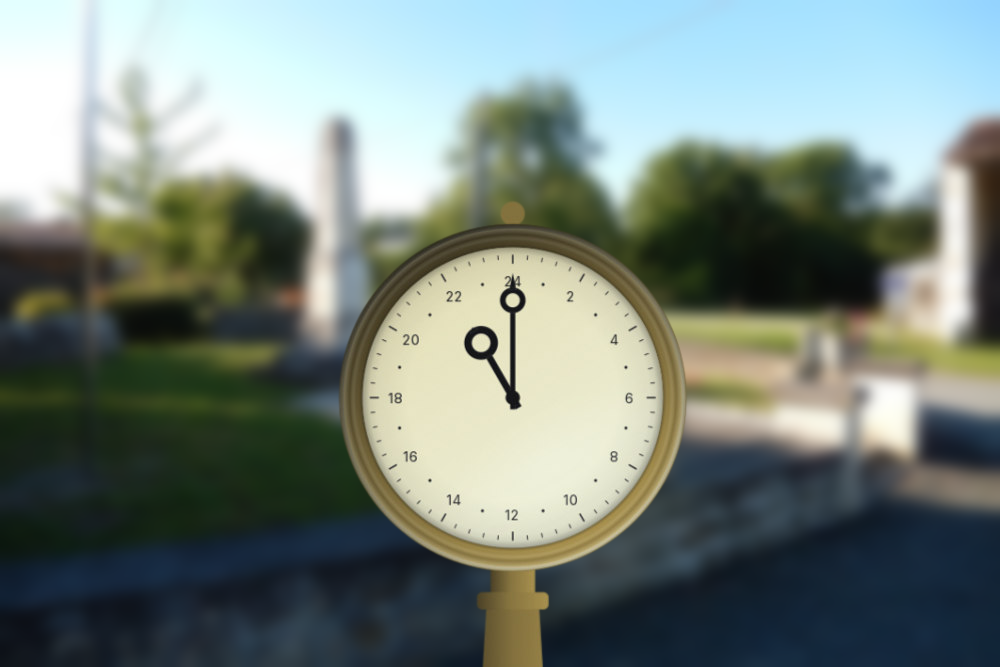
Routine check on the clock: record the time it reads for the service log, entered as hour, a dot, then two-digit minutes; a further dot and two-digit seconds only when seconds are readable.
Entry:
22.00
